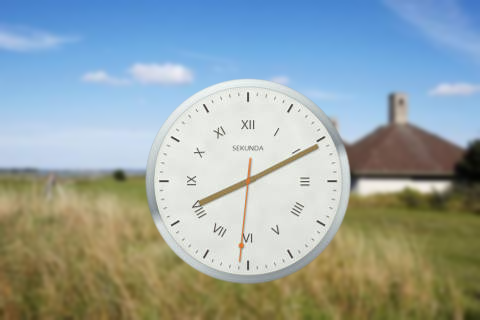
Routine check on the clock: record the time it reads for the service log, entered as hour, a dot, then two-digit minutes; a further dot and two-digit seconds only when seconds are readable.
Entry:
8.10.31
